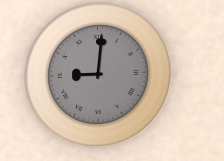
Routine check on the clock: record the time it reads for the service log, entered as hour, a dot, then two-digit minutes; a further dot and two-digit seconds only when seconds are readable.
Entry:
9.01
